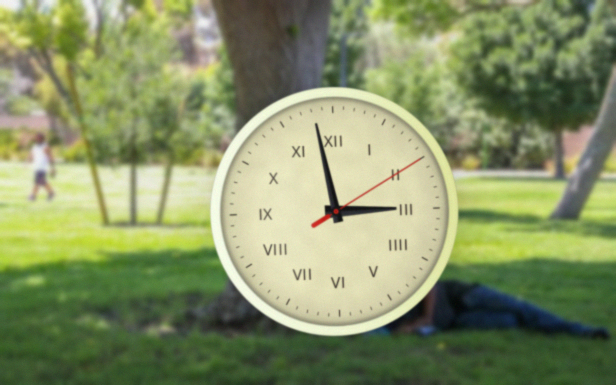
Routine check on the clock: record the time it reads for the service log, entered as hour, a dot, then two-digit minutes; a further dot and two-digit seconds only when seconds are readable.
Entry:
2.58.10
